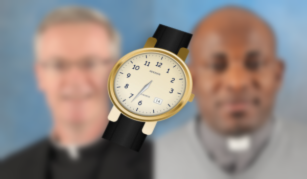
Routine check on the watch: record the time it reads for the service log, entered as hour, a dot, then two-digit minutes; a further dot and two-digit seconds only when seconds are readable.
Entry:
6.33
